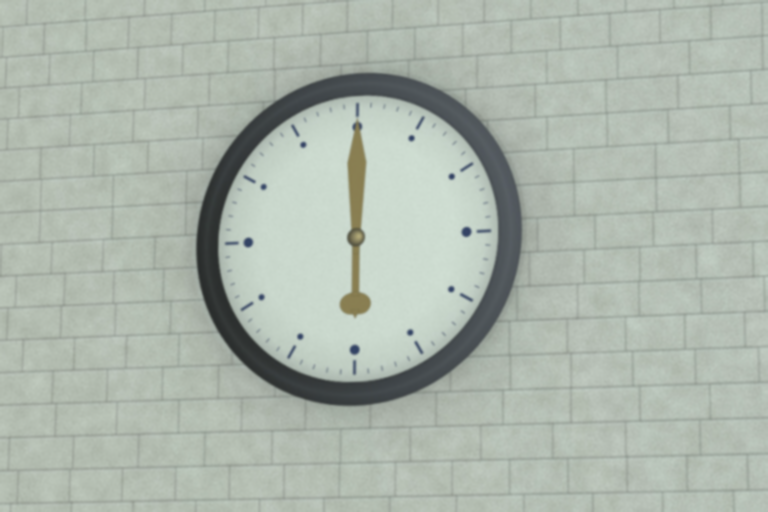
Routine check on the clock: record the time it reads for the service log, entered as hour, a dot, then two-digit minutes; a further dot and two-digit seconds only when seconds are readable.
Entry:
6.00
